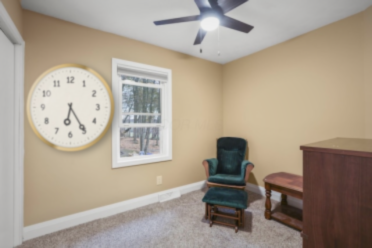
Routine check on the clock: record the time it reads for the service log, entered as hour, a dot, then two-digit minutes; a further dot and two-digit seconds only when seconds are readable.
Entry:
6.25
